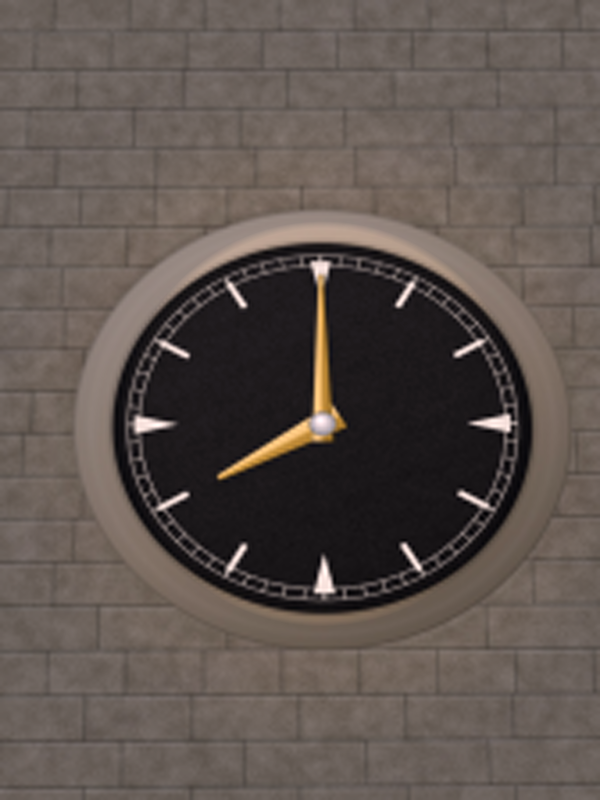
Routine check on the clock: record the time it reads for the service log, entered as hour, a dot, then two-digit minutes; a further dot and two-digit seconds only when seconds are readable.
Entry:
8.00
